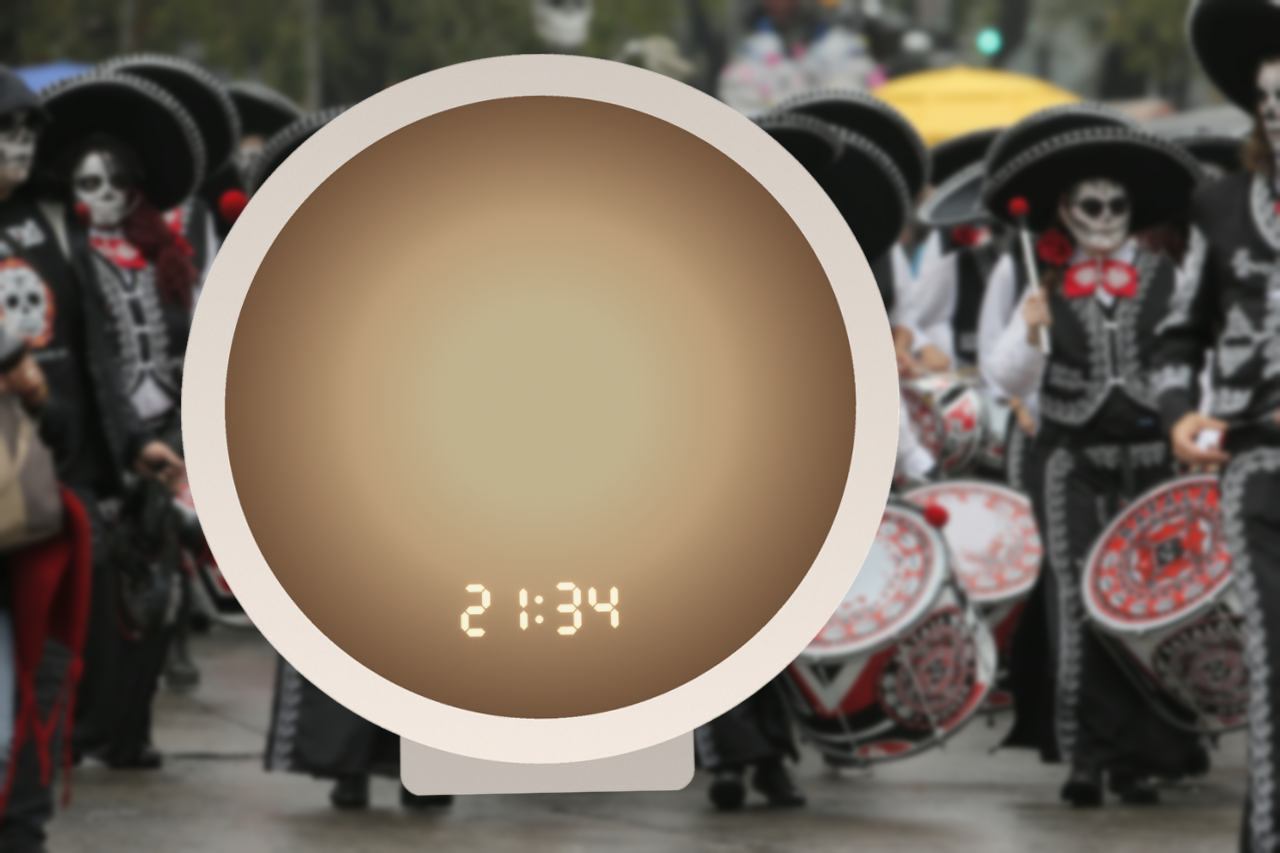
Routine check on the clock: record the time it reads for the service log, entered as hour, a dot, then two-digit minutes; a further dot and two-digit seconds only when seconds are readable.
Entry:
21.34
